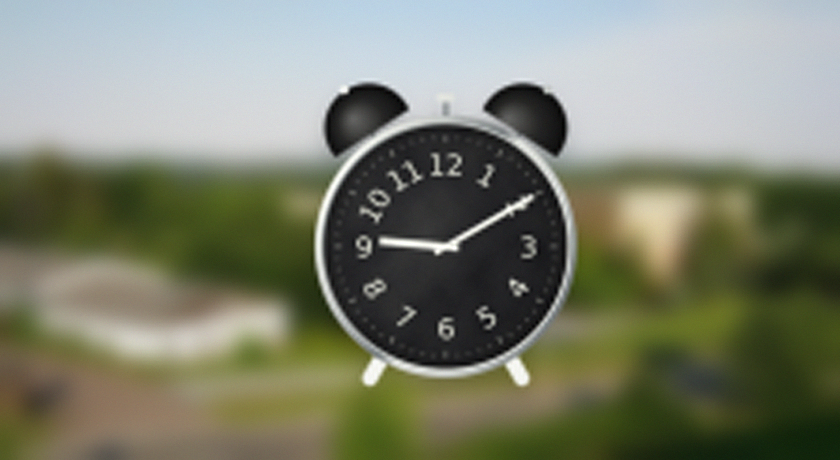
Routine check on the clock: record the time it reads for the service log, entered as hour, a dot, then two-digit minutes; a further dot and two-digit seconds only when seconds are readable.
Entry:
9.10
